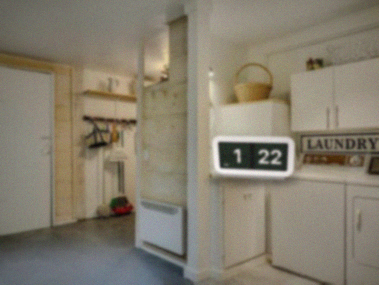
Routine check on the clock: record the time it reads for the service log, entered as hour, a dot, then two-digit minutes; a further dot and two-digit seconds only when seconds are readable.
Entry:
1.22
